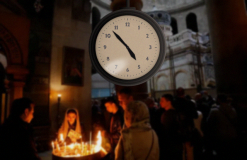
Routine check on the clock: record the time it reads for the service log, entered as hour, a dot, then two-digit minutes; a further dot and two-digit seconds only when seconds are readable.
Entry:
4.53
